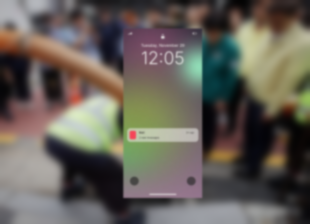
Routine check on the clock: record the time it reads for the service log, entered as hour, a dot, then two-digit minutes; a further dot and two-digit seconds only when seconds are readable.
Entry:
12.05
